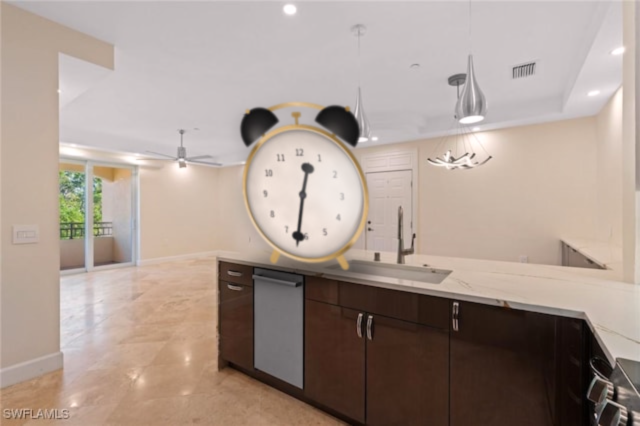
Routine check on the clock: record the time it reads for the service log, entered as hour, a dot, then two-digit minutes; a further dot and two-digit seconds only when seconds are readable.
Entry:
12.32
